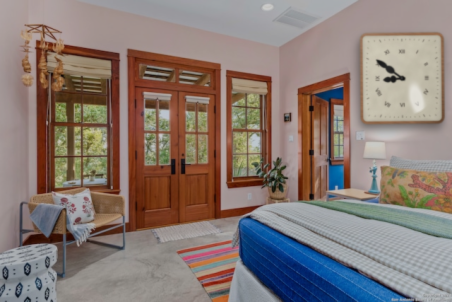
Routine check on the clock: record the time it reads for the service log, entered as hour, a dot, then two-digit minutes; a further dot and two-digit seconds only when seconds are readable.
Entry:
8.51
